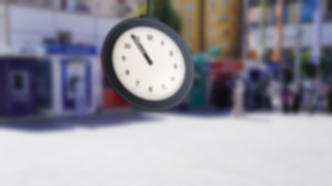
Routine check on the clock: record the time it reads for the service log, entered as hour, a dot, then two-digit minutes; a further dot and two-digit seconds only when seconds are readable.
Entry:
10.54
